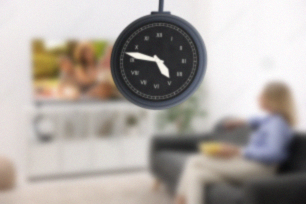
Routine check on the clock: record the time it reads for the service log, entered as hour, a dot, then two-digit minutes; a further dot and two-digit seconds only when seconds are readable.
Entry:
4.47
